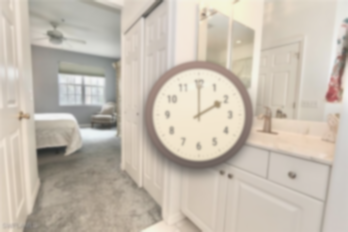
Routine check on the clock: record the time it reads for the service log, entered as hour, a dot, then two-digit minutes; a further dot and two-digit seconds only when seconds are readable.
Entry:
2.00
